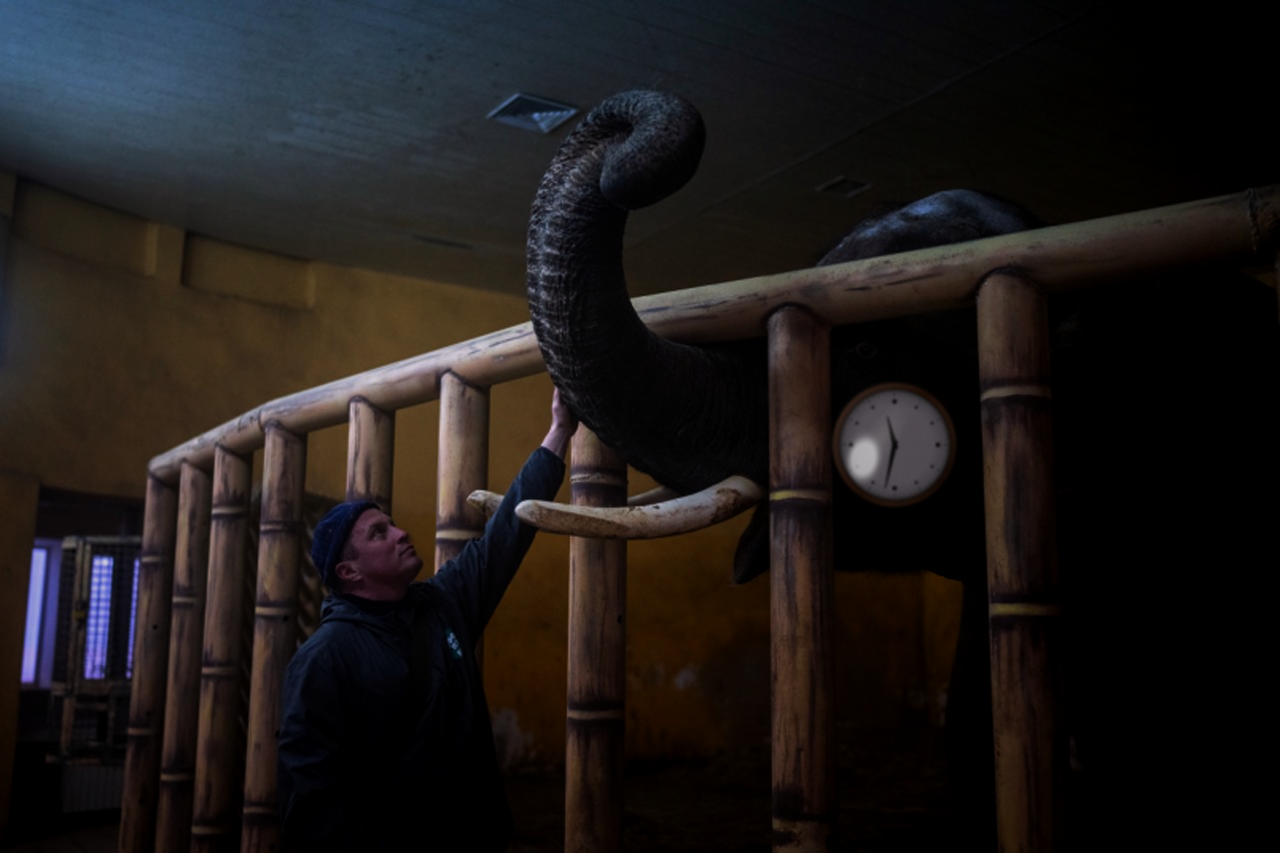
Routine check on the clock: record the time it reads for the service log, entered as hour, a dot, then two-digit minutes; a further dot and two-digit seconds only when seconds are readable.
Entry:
11.32
